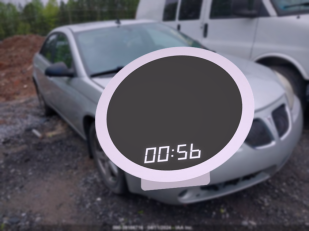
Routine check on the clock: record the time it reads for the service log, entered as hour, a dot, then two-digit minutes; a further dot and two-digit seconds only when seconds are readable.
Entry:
0.56
